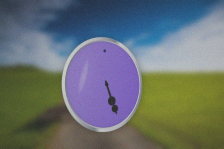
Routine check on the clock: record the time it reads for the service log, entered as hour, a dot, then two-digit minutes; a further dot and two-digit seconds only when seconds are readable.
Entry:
5.27
